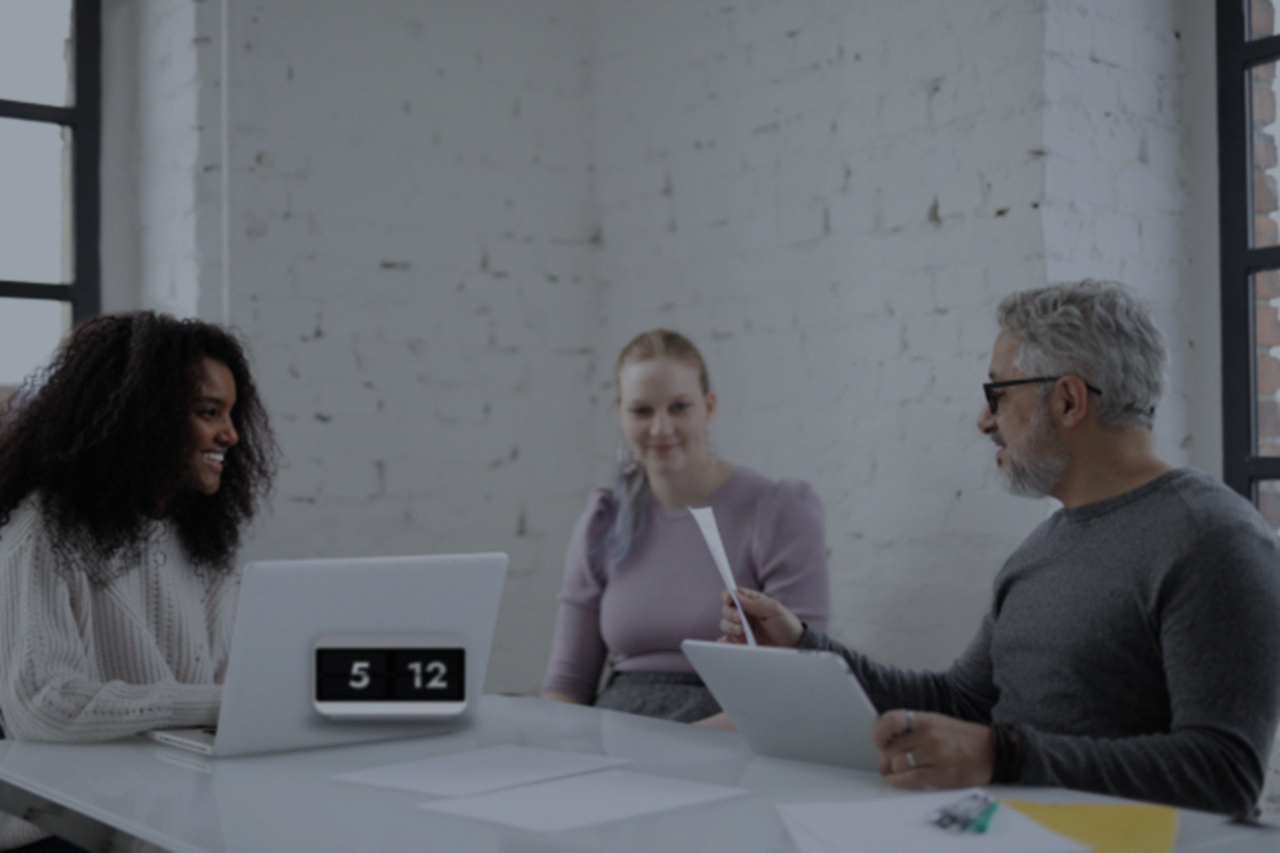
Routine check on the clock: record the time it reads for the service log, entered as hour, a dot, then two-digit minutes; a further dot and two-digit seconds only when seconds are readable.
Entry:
5.12
